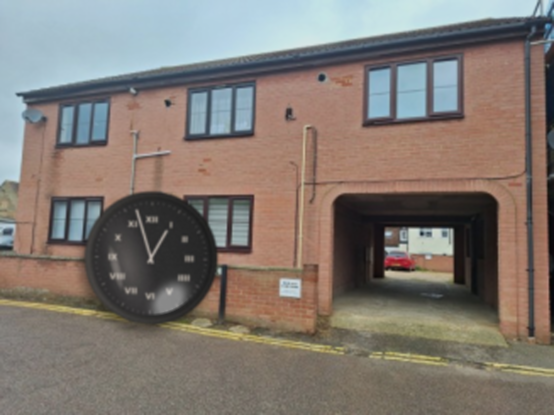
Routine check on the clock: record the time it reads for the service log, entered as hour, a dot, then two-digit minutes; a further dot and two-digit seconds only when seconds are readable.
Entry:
12.57
